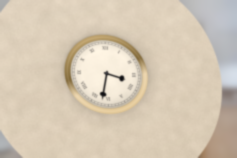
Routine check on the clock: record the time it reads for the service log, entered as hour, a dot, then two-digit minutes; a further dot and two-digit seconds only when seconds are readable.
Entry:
3.32
